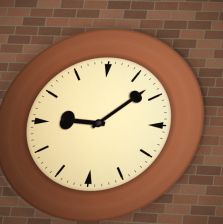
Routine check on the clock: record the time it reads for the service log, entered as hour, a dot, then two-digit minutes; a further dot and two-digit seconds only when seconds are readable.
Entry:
9.08
